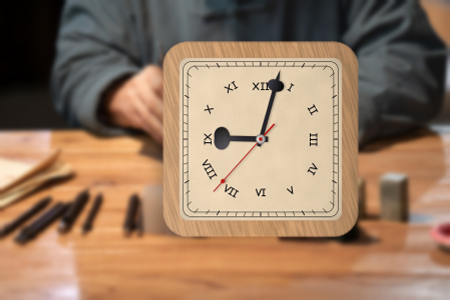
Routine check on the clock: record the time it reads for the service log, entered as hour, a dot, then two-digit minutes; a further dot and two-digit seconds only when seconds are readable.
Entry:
9.02.37
